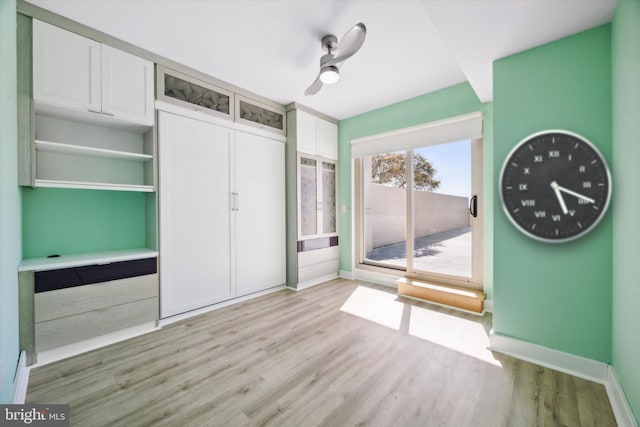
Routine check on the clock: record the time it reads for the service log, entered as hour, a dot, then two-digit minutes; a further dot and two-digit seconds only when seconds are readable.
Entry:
5.19
